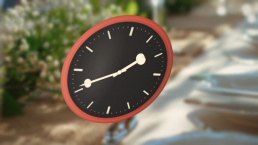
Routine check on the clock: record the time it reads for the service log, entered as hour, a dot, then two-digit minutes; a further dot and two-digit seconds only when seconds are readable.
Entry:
1.41
